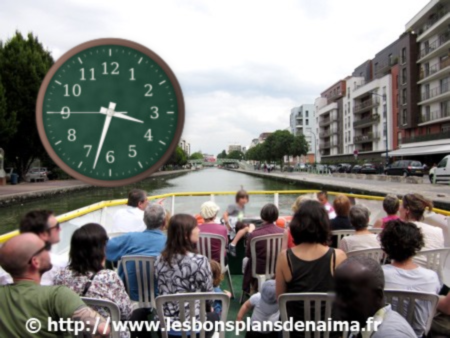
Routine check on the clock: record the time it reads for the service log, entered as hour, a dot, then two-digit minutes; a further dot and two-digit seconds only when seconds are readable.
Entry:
3.32.45
